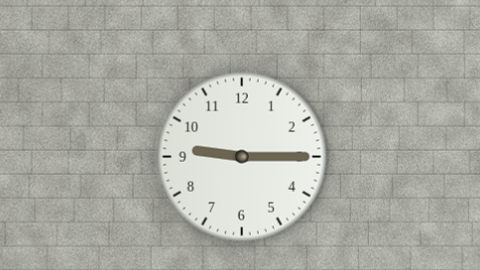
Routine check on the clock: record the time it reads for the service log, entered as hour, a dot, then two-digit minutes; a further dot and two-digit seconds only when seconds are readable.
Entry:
9.15
